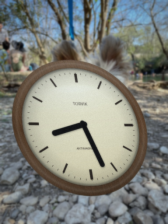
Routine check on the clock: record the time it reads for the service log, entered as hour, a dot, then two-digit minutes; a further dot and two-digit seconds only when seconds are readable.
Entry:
8.27
